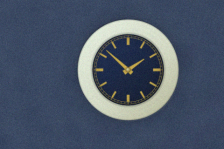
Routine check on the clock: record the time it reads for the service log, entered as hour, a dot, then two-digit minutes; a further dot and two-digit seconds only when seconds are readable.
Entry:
1.52
